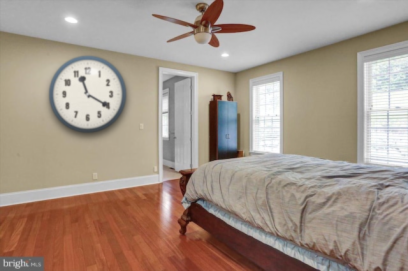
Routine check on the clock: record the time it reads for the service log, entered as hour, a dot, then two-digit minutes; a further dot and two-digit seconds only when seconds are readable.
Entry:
11.20
